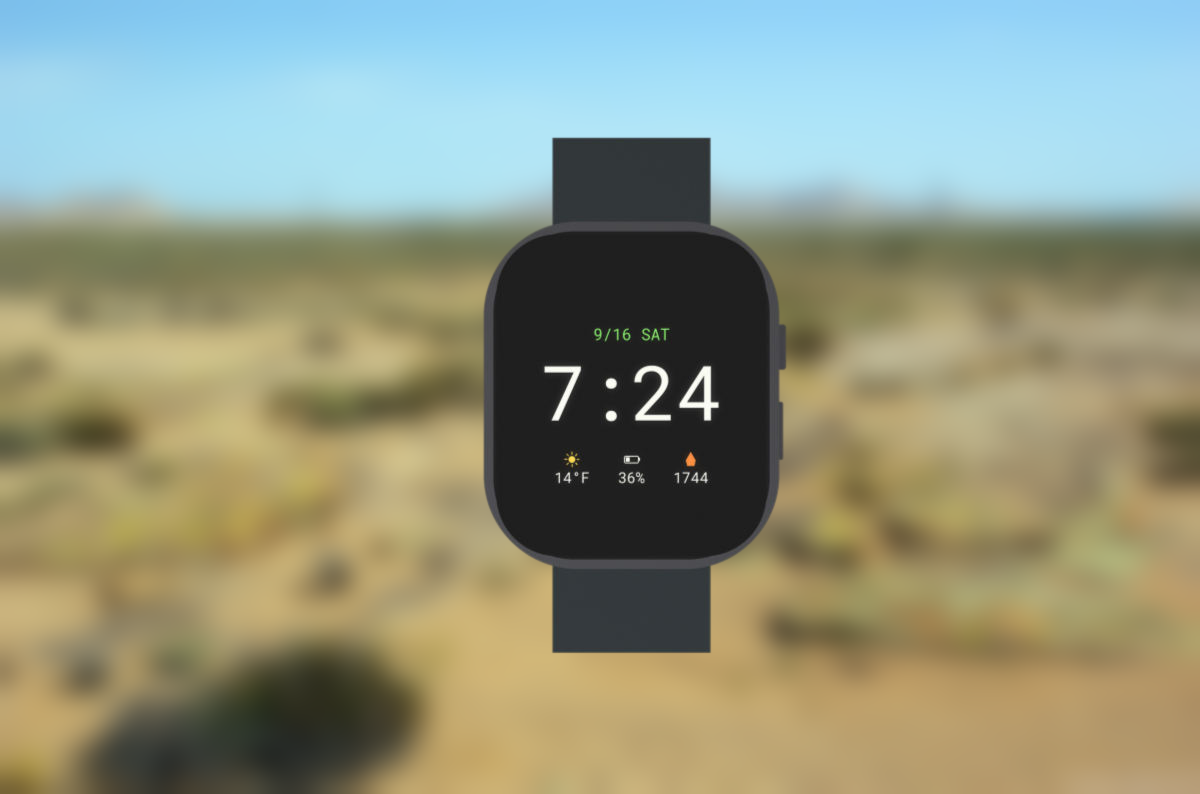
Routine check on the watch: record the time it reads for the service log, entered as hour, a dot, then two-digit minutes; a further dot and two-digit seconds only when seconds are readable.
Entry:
7.24
